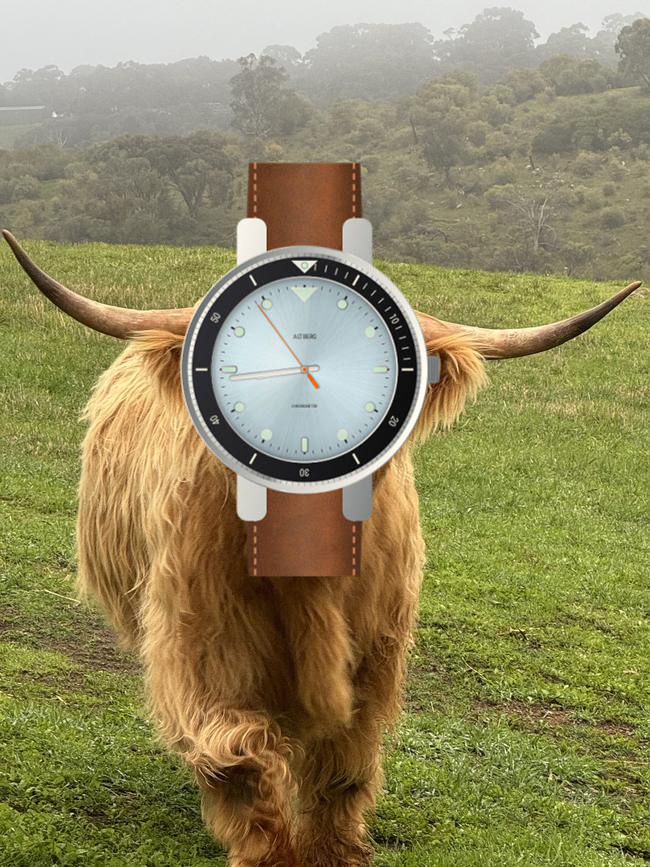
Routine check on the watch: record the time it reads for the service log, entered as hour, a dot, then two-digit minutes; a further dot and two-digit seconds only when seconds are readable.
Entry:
8.43.54
